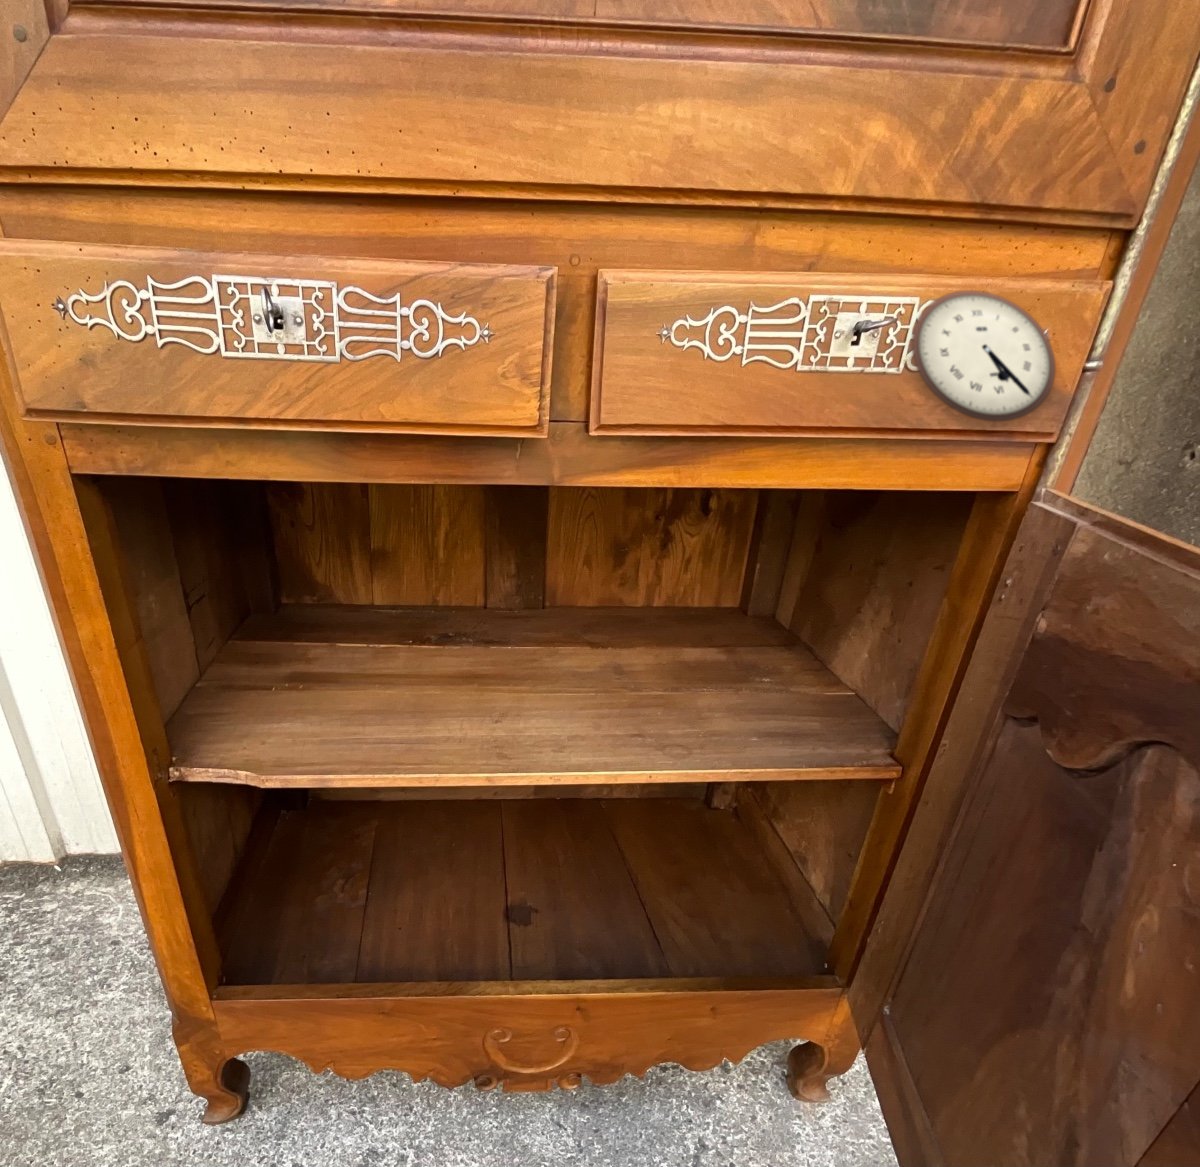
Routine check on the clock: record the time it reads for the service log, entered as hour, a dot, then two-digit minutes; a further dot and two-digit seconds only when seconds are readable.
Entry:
5.25
